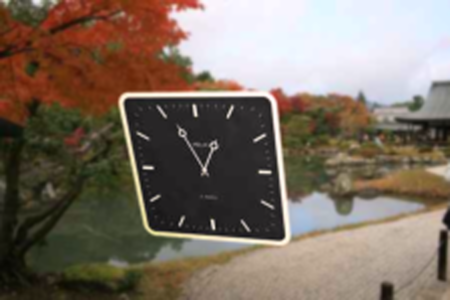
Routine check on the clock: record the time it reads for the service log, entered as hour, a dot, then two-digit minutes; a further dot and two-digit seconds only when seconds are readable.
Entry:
12.56
